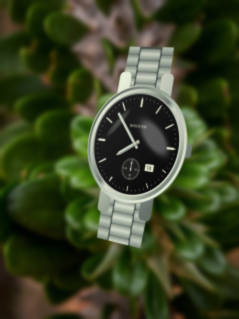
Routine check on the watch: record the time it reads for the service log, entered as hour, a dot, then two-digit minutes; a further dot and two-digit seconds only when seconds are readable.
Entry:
7.53
